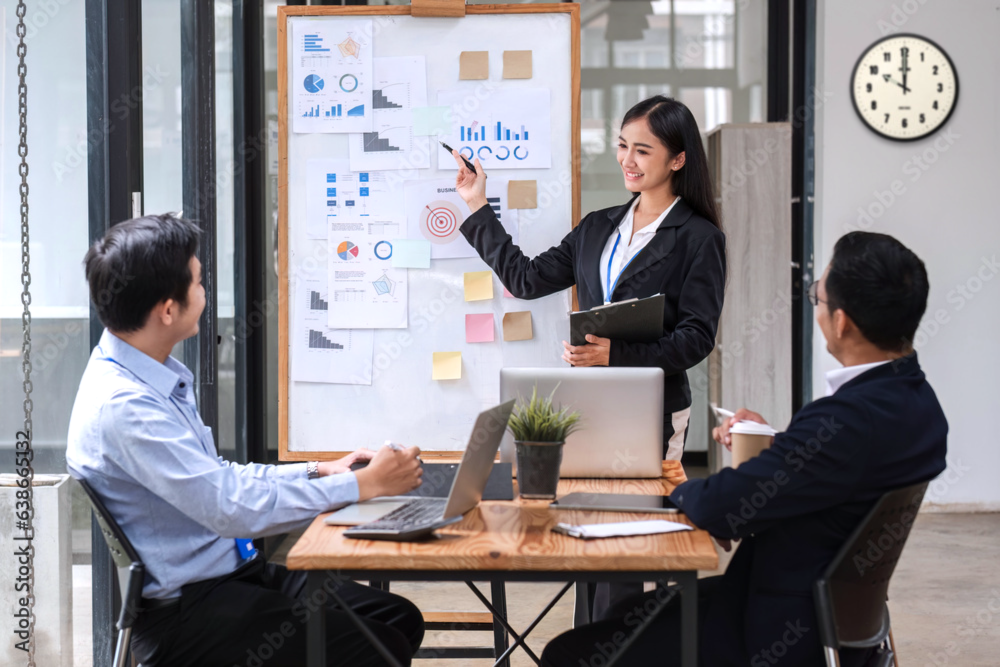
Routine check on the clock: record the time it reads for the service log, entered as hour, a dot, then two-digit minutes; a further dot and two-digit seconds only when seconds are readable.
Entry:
10.00
